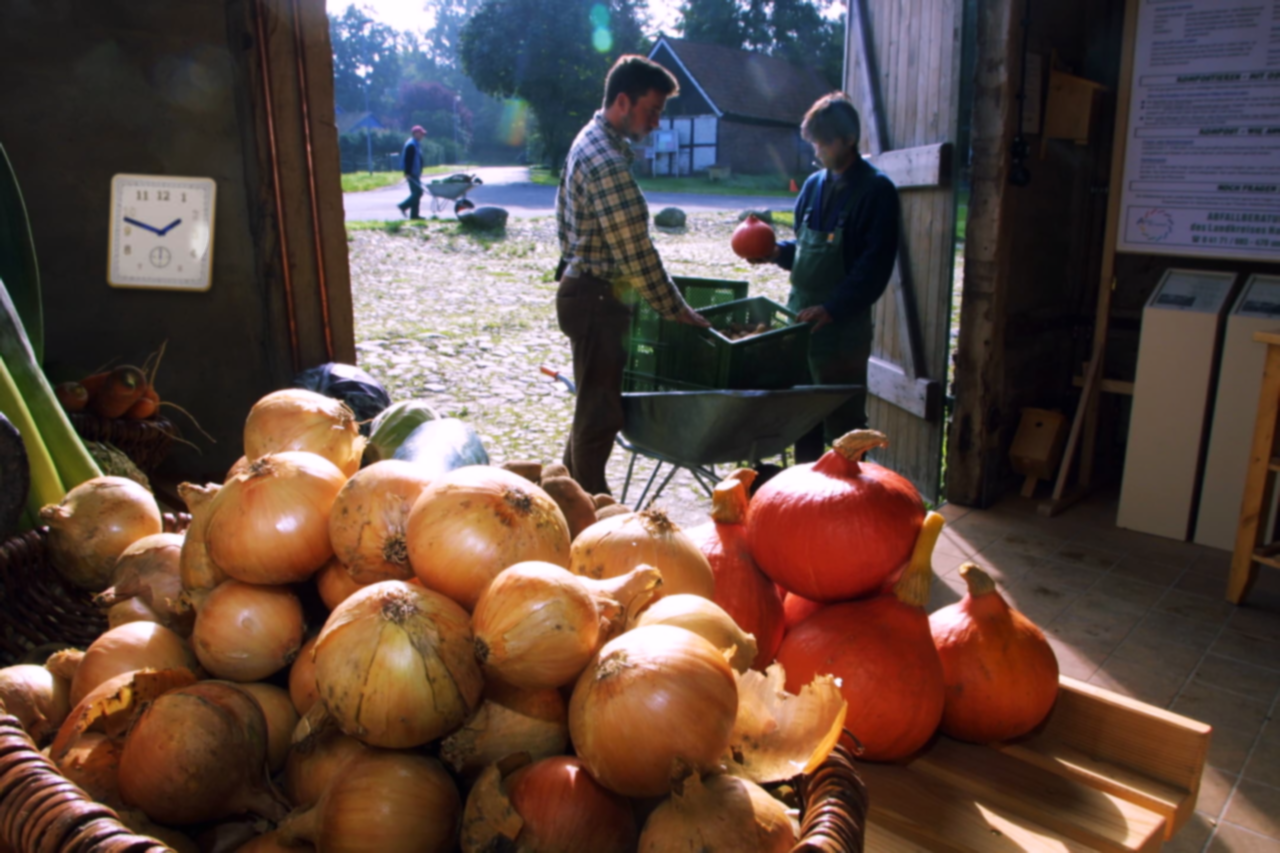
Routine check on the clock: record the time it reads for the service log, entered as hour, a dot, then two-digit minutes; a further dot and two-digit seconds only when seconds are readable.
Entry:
1.48
